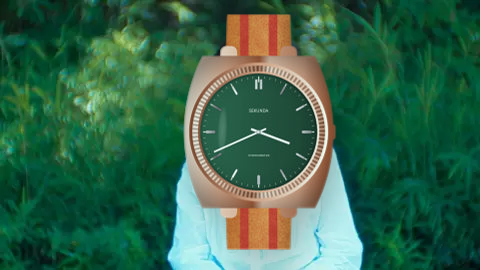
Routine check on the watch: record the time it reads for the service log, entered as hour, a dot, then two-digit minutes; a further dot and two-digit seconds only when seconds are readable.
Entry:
3.41
